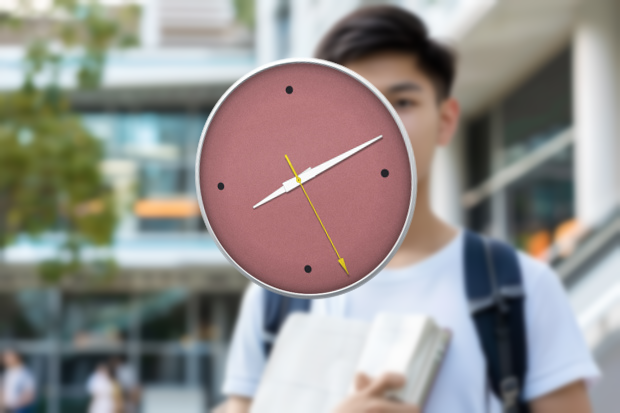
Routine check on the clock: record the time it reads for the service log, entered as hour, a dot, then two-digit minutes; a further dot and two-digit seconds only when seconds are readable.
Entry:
8.11.26
